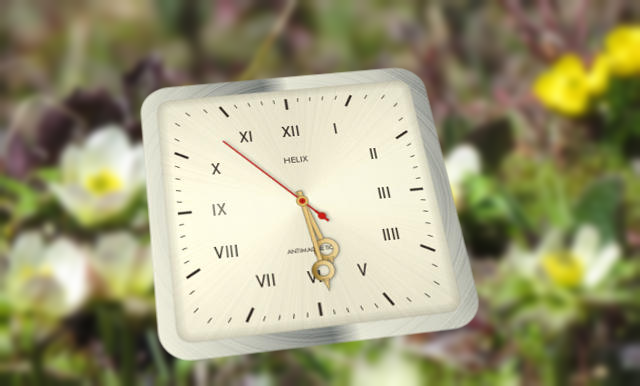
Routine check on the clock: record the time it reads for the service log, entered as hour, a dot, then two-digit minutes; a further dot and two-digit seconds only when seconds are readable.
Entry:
5.28.53
